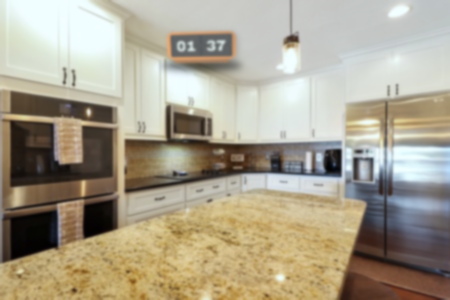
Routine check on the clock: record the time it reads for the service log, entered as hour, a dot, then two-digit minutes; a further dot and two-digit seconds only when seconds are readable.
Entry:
1.37
